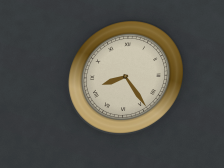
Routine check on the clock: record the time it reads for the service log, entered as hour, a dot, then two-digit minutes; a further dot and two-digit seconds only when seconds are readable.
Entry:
8.24
